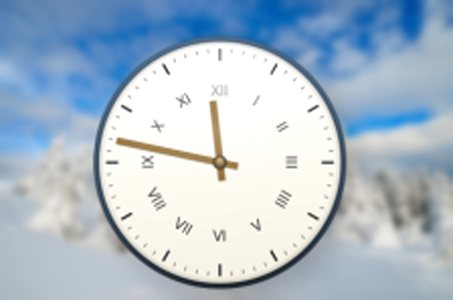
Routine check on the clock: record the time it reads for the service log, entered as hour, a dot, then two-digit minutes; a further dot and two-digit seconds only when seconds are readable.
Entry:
11.47
